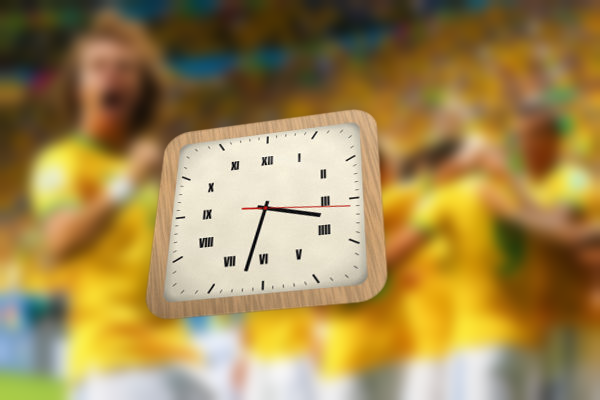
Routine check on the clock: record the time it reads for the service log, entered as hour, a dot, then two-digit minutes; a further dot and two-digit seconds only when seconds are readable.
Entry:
3.32.16
